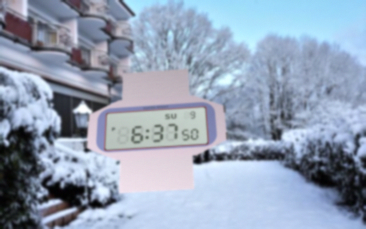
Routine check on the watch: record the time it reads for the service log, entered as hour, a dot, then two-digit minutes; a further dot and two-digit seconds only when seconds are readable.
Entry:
6.37.50
